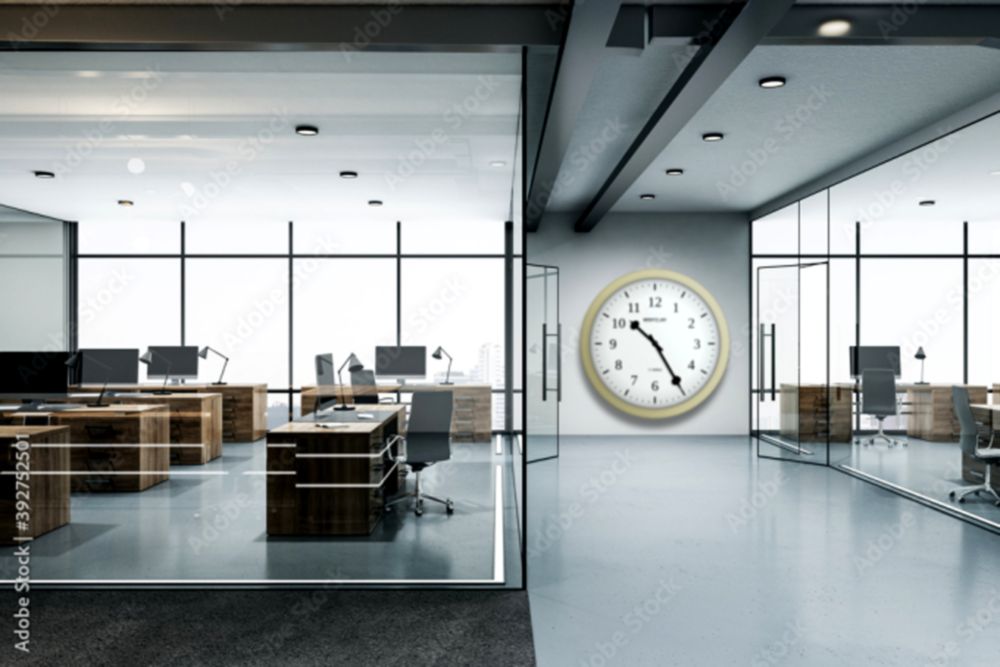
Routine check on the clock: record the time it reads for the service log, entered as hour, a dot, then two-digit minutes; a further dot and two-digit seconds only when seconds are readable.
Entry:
10.25
